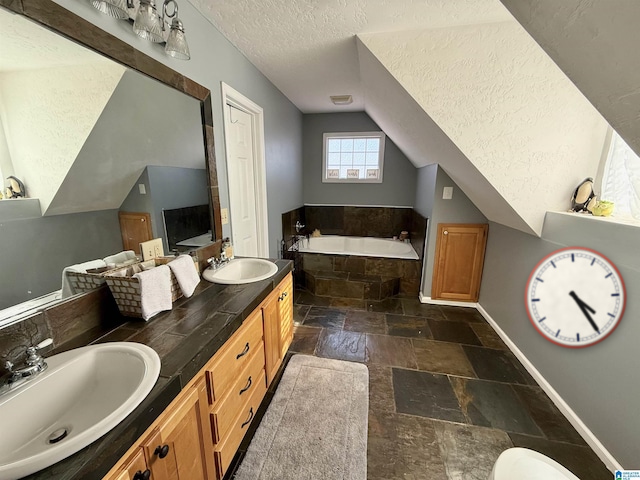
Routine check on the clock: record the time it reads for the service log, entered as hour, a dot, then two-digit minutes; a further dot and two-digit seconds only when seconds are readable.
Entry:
4.25
